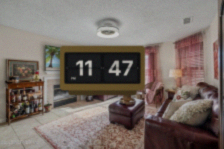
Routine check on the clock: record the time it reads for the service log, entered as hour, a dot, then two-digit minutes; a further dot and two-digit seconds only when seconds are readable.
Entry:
11.47
